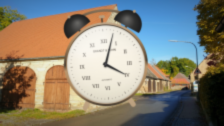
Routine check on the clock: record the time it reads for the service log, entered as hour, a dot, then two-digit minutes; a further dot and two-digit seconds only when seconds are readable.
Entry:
4.03
